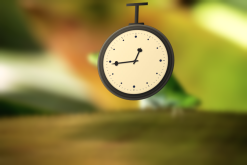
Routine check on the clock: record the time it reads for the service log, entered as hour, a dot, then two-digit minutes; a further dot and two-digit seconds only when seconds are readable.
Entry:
12.44
